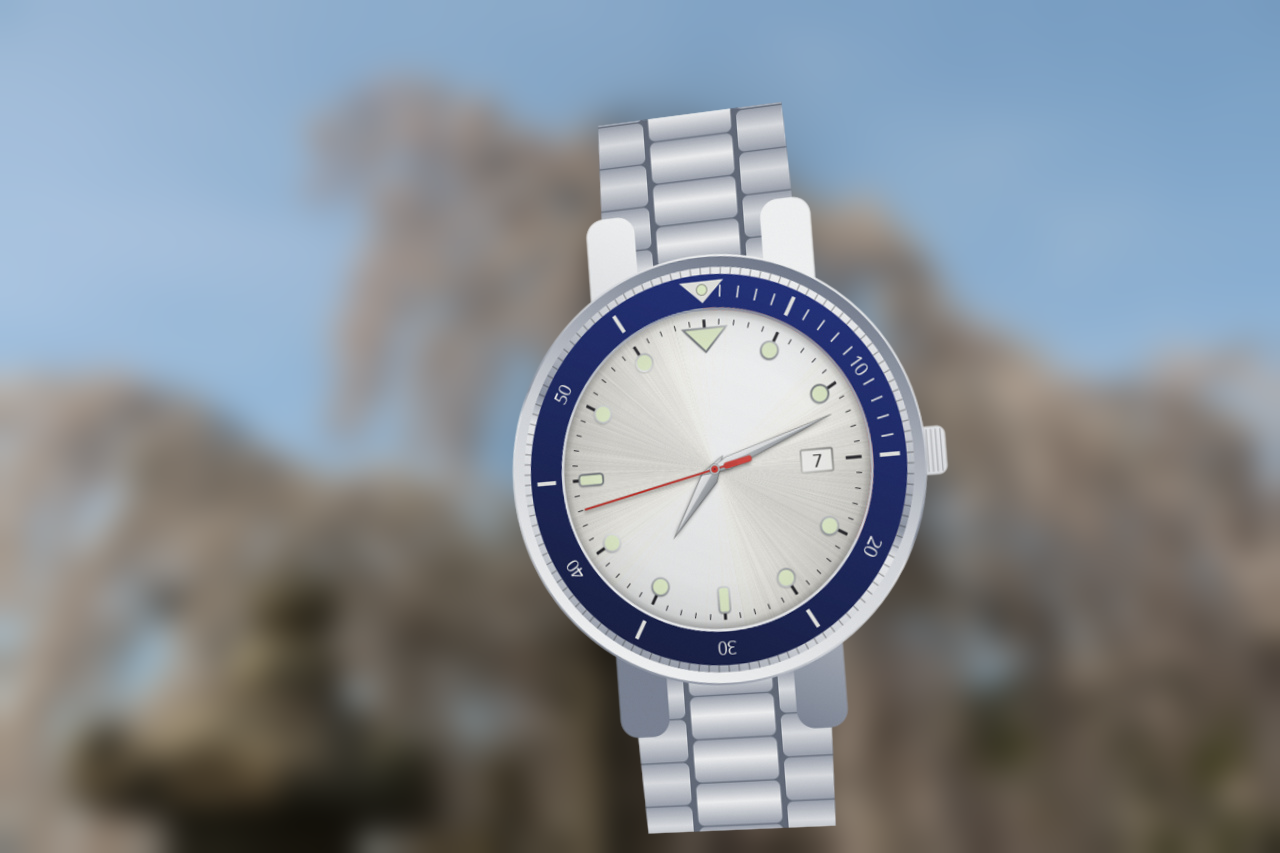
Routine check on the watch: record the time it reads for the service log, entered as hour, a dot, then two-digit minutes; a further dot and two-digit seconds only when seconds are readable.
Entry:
7.11.43
